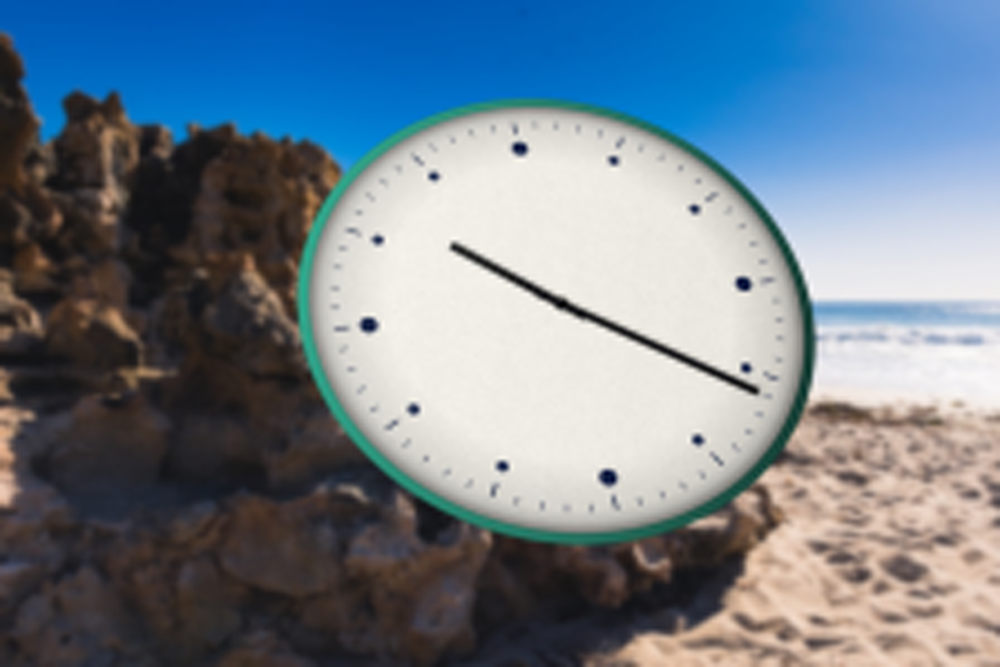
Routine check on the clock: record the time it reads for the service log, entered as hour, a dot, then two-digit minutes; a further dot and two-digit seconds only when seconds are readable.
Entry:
10.21
